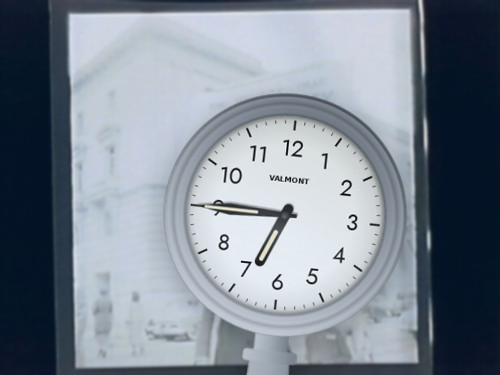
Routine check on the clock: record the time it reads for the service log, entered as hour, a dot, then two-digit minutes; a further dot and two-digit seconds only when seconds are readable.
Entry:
6.45
